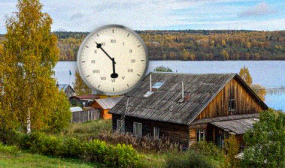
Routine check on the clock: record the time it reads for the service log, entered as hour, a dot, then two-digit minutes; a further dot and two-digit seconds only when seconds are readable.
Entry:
5.53
